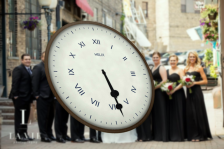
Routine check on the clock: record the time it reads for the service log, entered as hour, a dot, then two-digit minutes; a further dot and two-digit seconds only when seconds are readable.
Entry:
5.28
